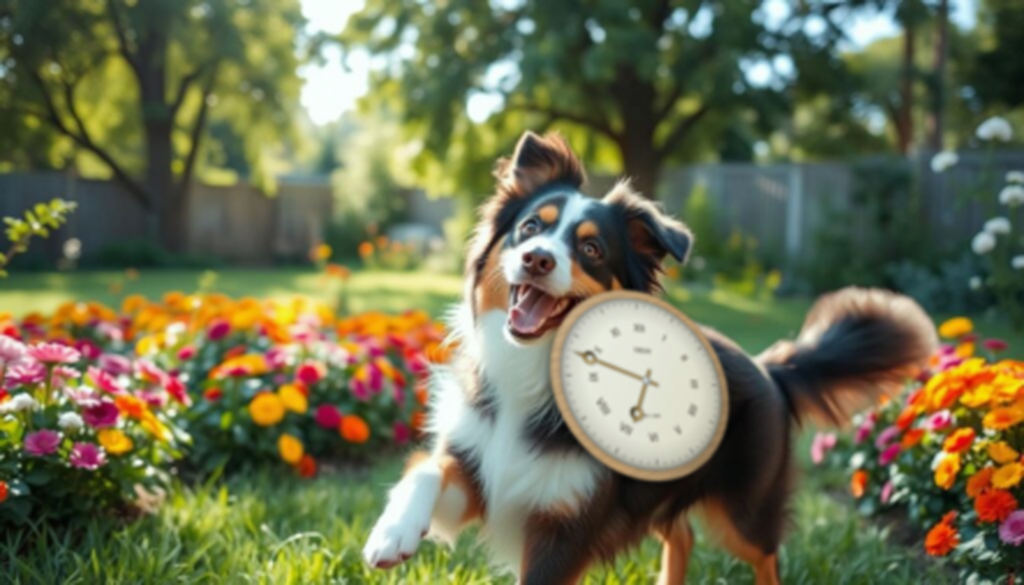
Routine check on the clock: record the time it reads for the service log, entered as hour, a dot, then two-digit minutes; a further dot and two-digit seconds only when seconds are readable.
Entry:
6.48
